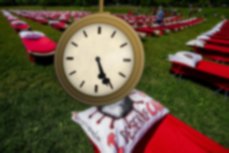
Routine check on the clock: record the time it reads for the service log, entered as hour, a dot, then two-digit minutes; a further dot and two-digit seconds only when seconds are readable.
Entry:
5.26
